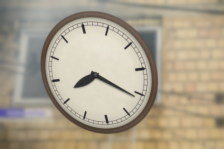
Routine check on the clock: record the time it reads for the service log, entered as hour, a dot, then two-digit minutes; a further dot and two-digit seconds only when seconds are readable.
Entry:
8.21
